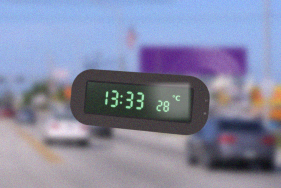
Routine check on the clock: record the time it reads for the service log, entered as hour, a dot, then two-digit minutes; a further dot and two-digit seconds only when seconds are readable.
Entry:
13.33
